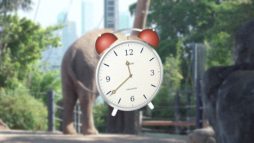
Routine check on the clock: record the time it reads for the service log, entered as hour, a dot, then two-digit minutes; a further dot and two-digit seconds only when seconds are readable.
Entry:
11.39
